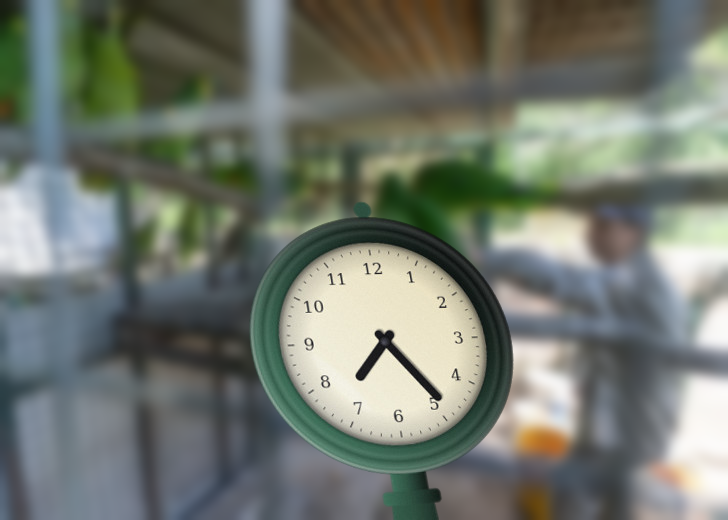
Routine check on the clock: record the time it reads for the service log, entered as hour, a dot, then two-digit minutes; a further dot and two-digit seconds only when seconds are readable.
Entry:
7.24
